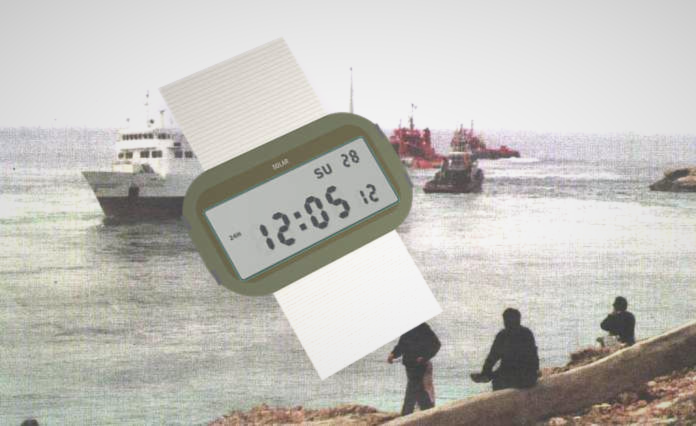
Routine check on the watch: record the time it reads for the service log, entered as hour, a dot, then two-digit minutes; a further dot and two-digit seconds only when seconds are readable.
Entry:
12.05.12
